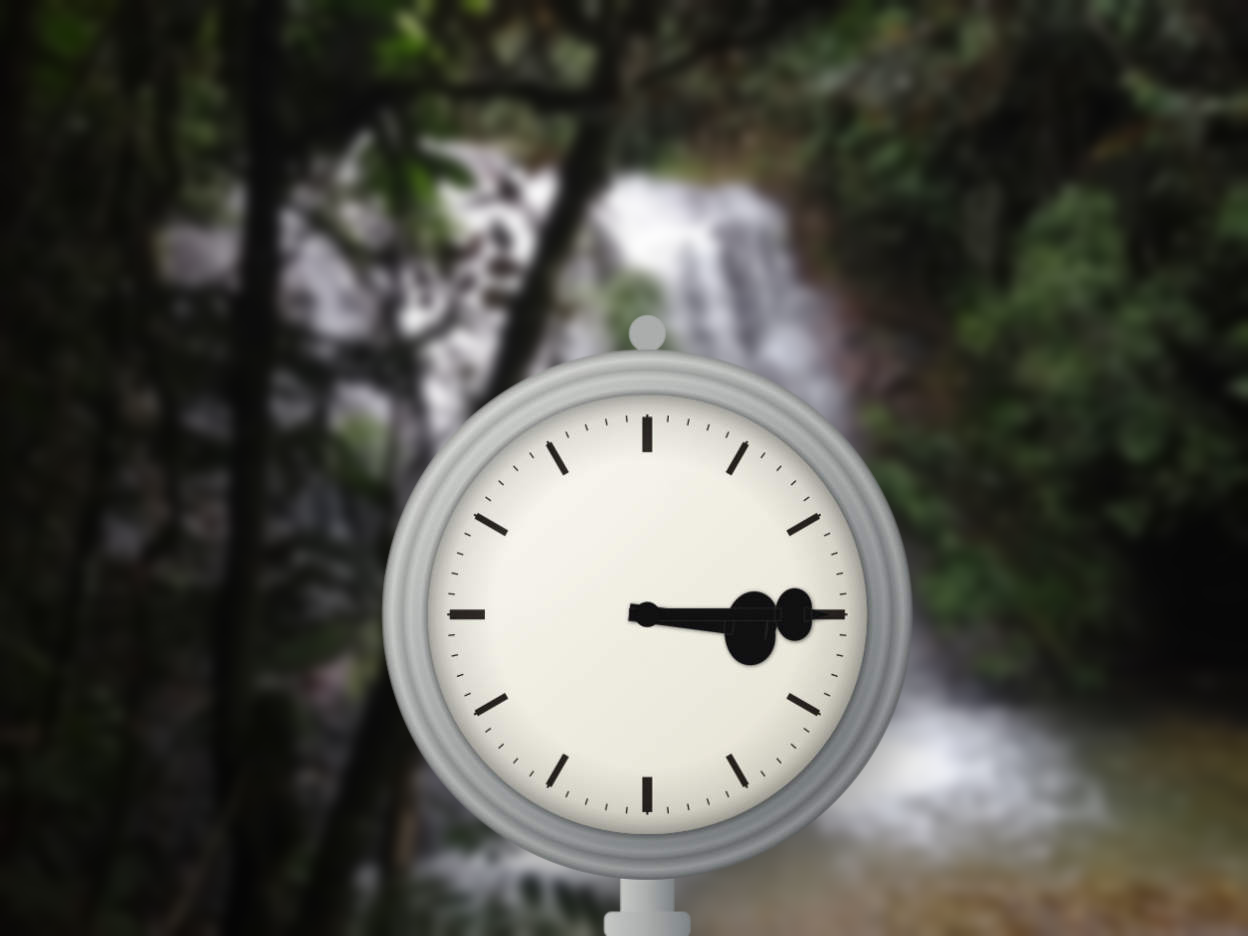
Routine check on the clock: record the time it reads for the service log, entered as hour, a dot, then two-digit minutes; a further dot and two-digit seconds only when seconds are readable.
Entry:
3.15
